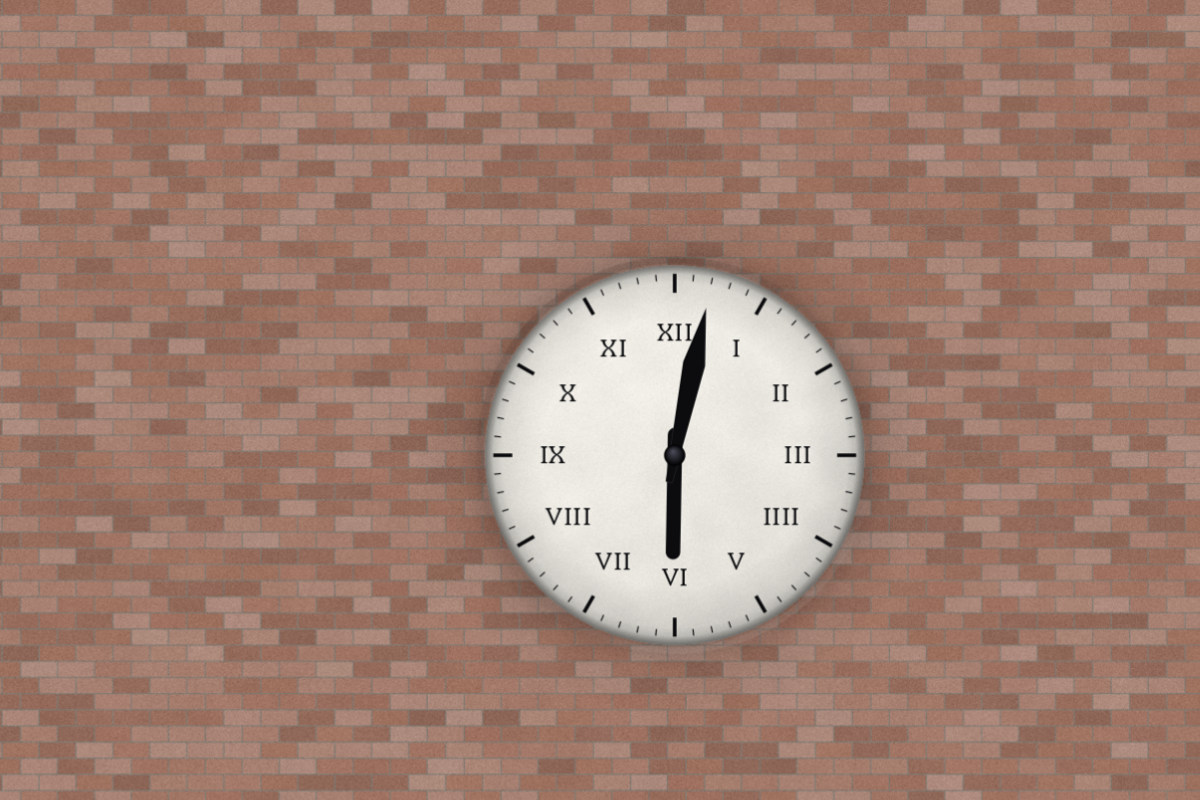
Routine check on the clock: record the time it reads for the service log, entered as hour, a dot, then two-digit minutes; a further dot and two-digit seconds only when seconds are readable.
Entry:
6.02
